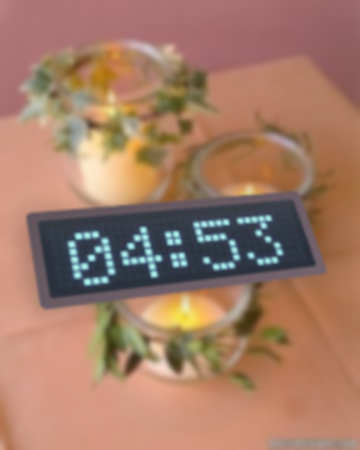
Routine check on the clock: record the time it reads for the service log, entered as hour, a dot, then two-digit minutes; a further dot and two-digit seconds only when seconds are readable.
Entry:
4.53
